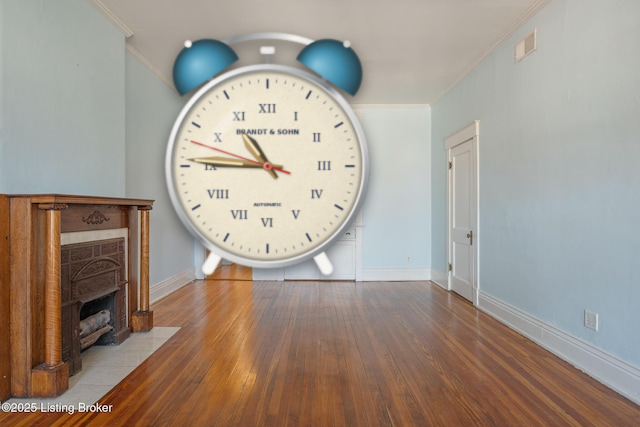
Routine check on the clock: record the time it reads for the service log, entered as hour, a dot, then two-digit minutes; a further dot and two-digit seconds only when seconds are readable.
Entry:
10.45.48
